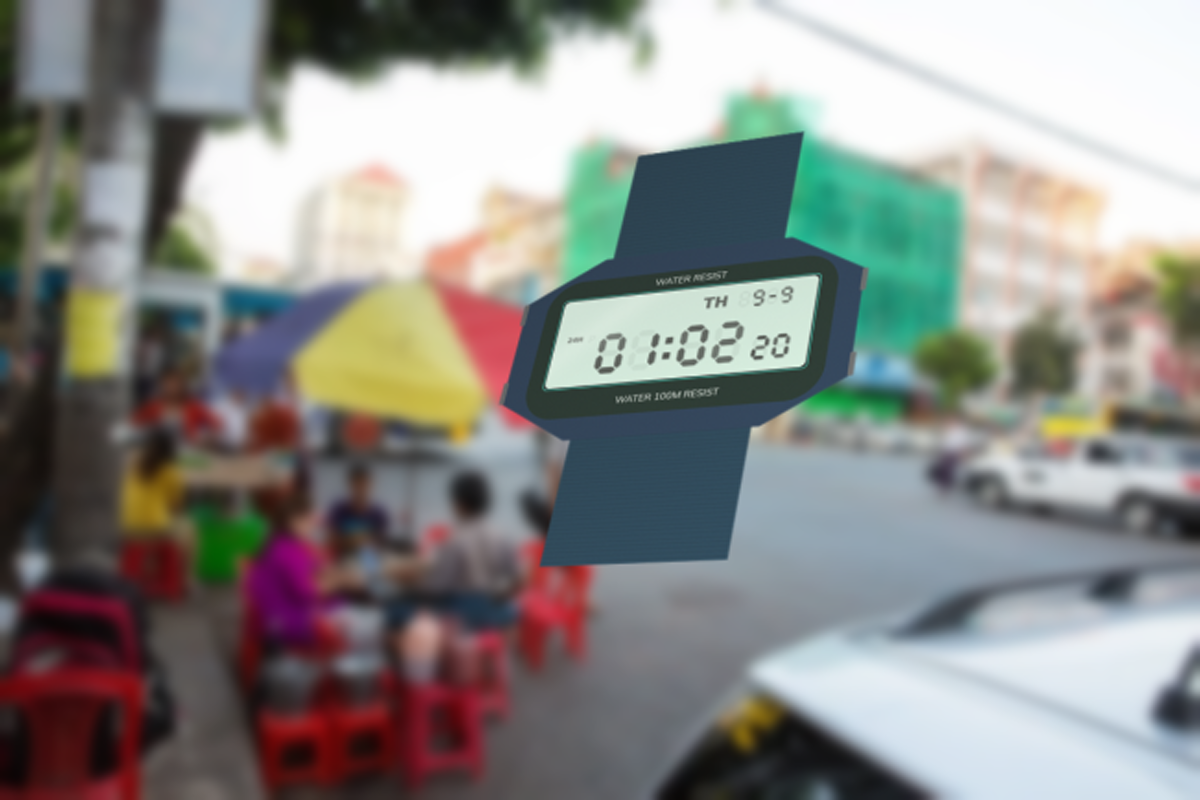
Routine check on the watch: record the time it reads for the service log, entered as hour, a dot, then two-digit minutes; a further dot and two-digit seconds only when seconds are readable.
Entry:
1.02.20
